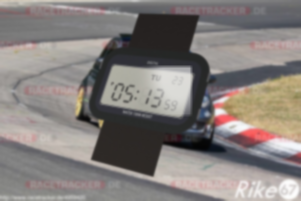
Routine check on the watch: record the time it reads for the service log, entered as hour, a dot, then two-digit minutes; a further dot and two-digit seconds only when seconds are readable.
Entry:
5.13
